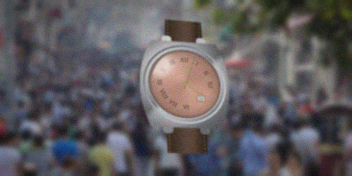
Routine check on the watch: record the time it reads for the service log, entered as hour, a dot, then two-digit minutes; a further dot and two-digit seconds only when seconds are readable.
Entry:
4.03
